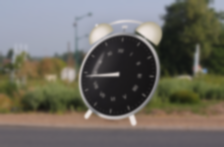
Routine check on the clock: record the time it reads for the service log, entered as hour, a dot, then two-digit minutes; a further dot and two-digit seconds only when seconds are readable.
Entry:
8.44
